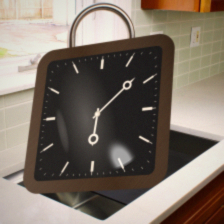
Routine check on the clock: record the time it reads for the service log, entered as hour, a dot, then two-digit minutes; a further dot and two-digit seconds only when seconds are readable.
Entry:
6.08
